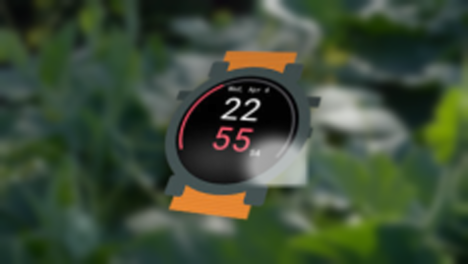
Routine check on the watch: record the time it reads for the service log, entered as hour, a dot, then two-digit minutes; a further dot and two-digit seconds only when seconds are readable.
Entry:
22.55
